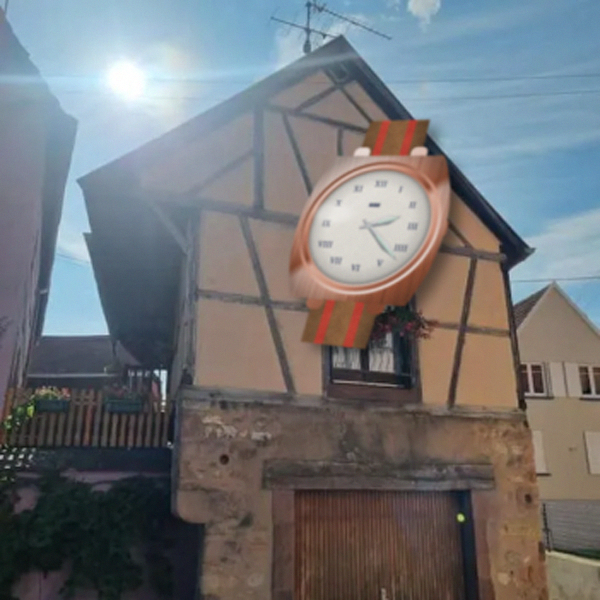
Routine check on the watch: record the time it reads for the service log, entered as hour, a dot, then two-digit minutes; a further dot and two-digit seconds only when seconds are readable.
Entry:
2.22
